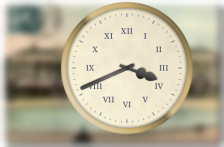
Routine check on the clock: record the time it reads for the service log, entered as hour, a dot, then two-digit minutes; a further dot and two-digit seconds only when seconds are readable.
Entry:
3.41
